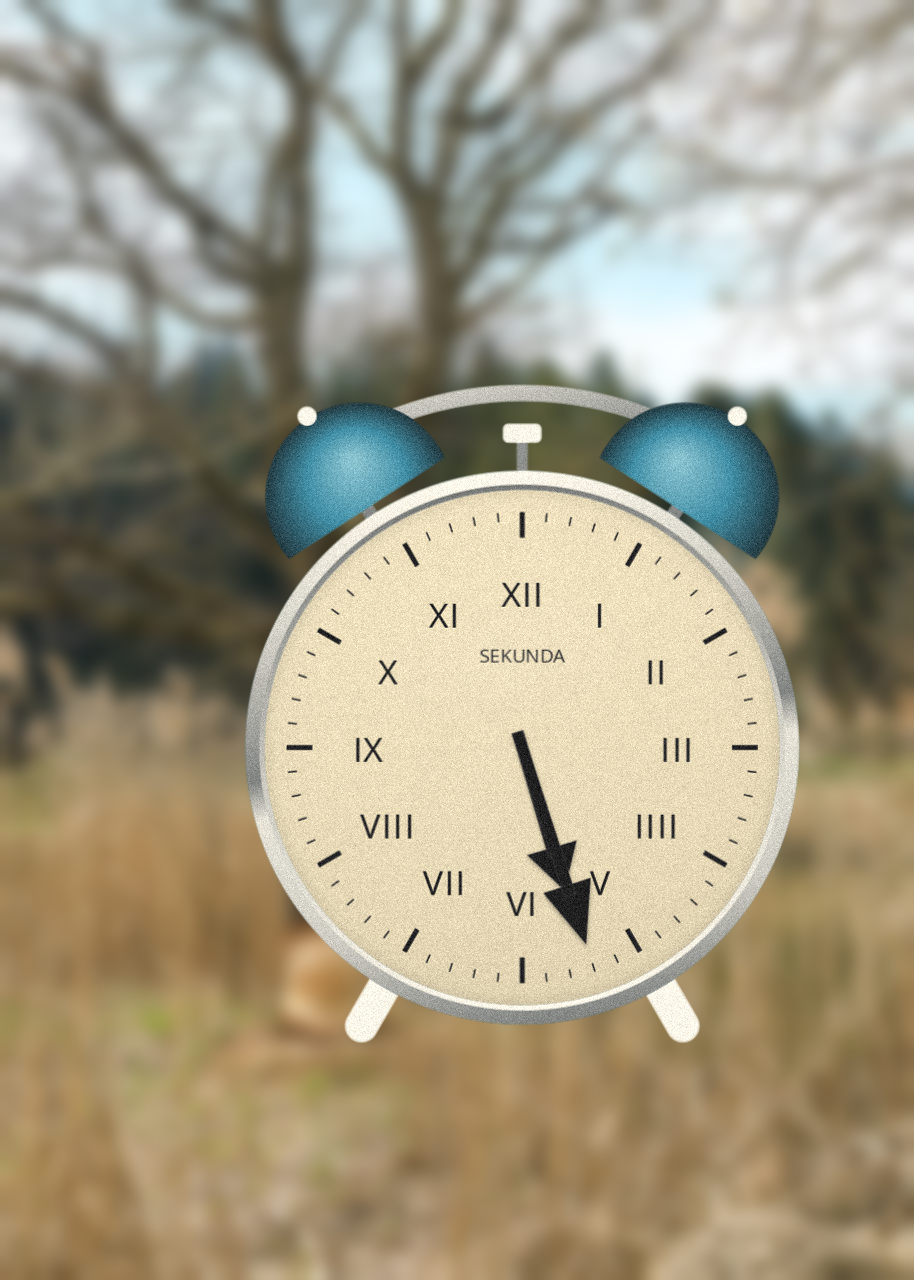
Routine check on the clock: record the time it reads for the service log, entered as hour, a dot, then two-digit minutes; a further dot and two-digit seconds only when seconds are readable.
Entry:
5.27
